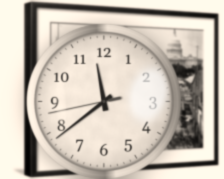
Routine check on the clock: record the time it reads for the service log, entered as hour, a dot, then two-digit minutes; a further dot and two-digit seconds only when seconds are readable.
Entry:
11.38.43
